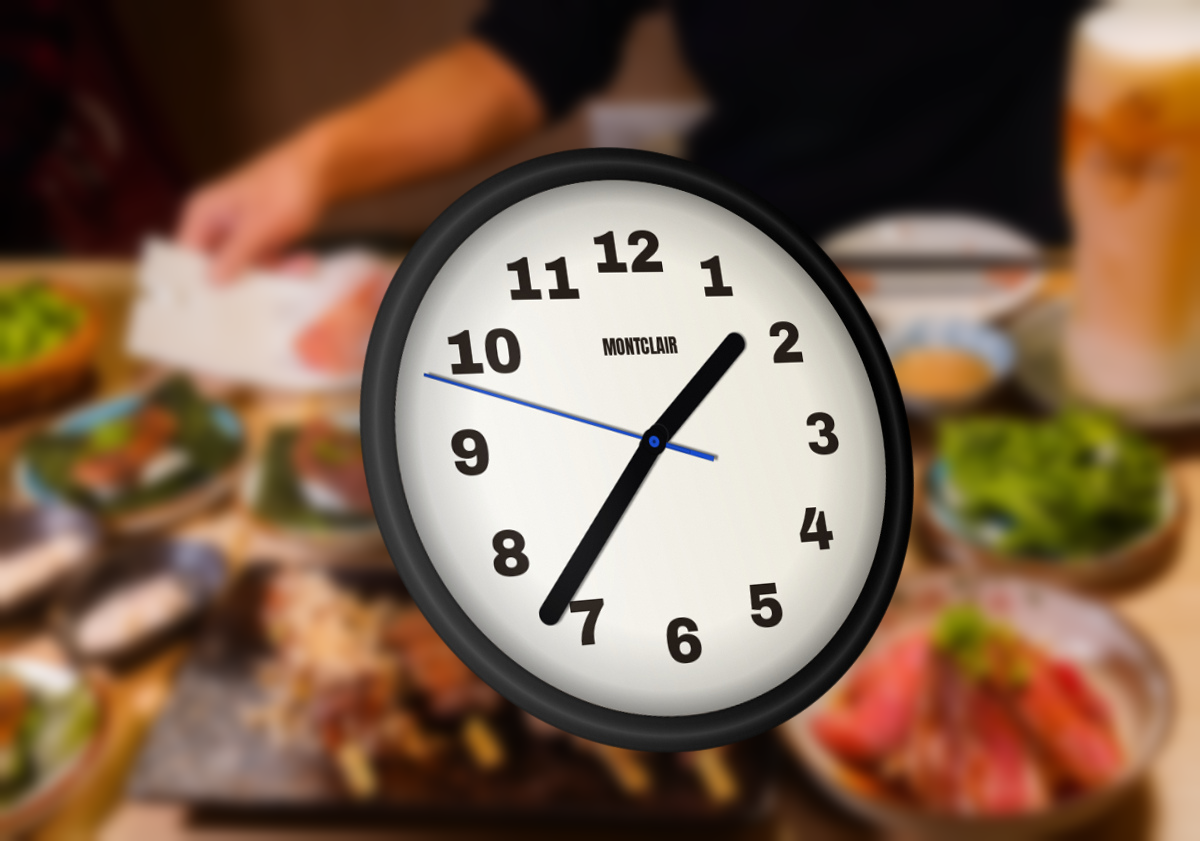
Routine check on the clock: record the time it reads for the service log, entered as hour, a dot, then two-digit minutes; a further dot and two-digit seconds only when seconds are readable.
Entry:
1.36.48
